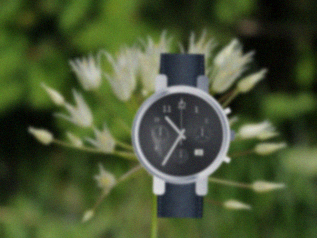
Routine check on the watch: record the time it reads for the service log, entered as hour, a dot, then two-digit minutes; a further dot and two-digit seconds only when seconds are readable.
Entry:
10.35
